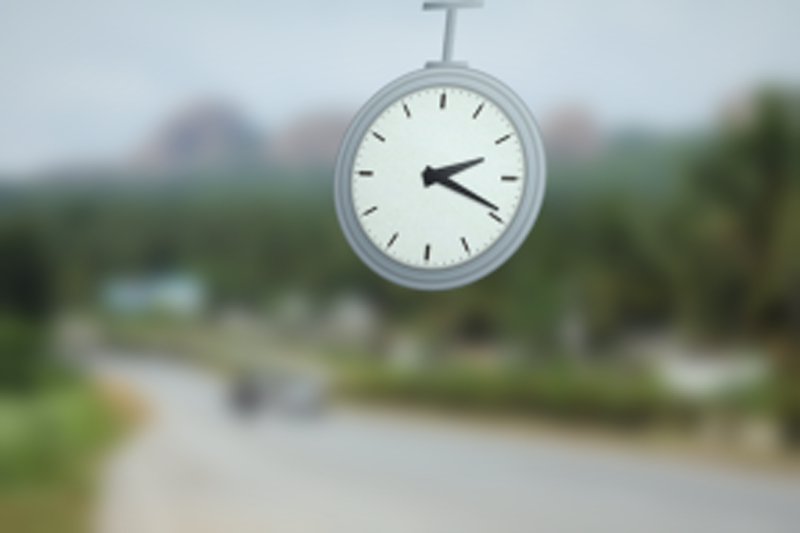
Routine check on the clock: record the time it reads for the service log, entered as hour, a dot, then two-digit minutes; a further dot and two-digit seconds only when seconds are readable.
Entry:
2.19
